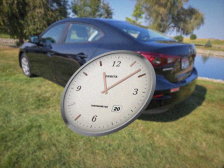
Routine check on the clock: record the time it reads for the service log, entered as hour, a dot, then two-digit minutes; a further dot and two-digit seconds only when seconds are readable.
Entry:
11.08
